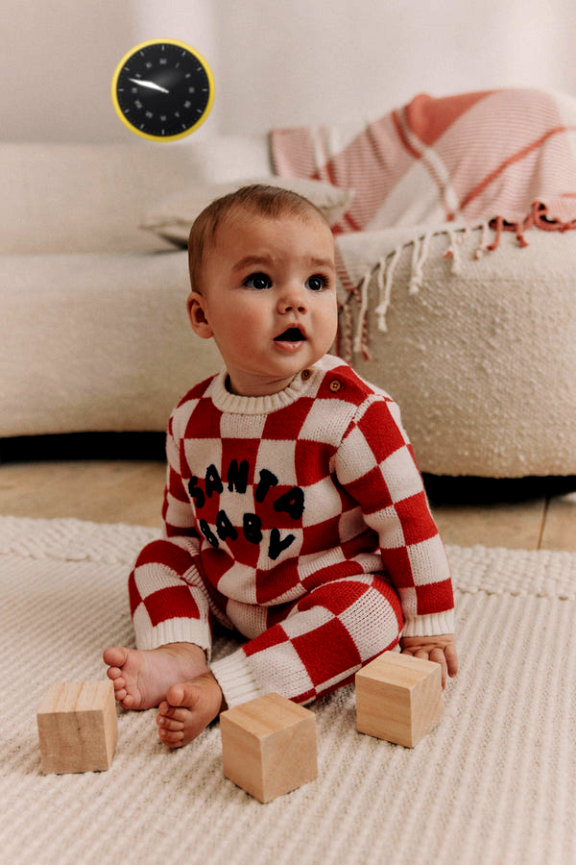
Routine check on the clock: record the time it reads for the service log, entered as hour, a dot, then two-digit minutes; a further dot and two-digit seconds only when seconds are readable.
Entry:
9.48
